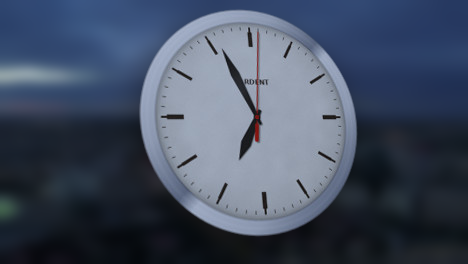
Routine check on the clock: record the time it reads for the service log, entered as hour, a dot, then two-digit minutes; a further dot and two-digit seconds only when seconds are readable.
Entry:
6.56.01
